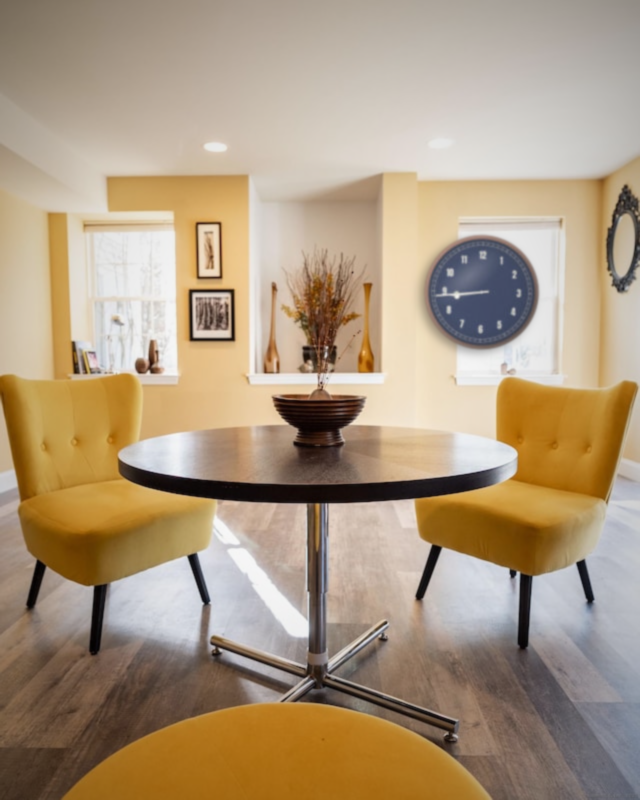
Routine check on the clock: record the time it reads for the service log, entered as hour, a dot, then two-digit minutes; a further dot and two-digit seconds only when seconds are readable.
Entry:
8.44
